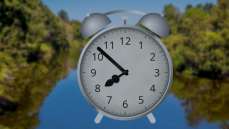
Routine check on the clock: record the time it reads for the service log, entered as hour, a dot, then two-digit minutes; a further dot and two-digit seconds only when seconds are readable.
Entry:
7.52
